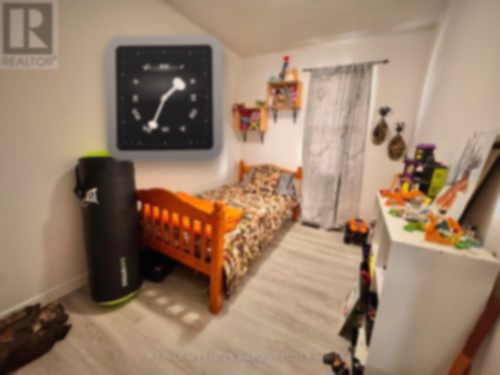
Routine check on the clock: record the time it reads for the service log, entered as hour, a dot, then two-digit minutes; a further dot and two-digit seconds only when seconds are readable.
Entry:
1.34
